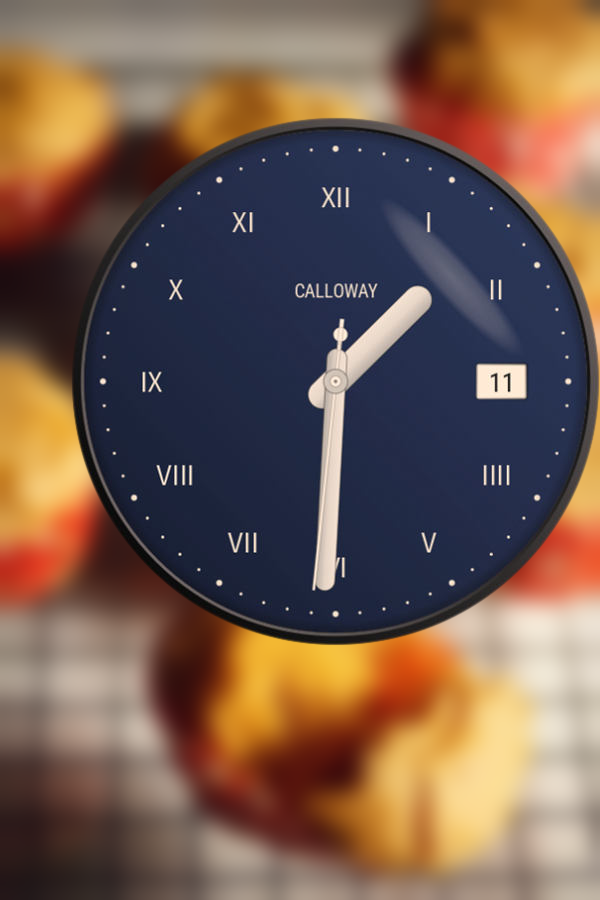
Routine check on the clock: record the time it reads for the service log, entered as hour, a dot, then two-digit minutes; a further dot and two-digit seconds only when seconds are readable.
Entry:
1.30.31
